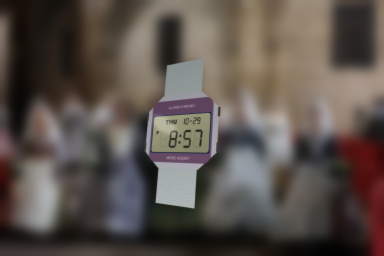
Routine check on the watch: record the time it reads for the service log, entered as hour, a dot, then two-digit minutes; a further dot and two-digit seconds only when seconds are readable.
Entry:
8.57
